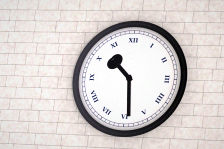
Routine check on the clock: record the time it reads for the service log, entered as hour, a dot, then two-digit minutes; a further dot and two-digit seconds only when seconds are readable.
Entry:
10.29
